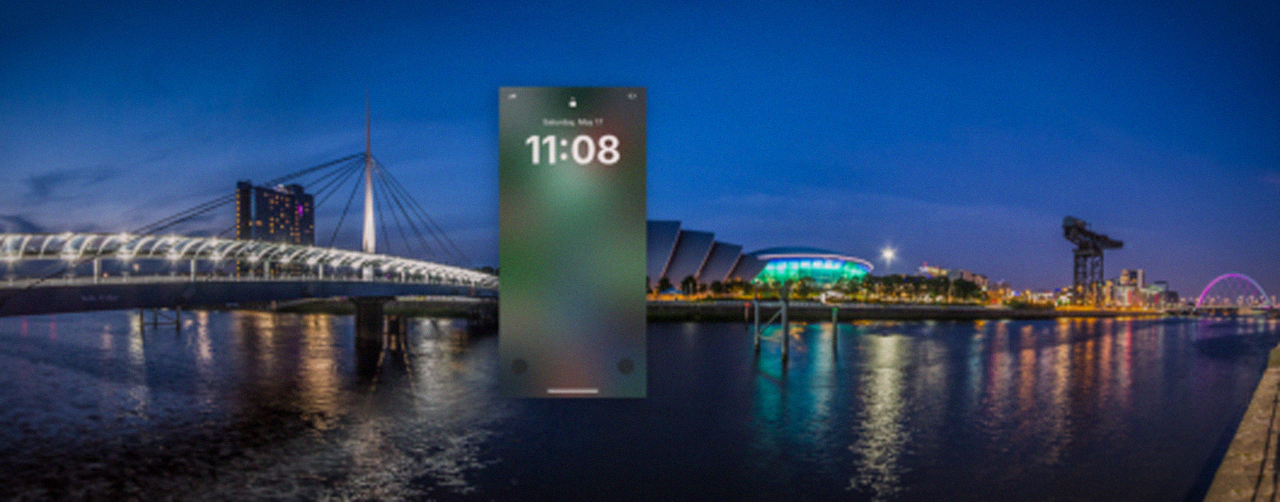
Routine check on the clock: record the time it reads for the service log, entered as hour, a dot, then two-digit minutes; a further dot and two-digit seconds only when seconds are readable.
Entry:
11.08
